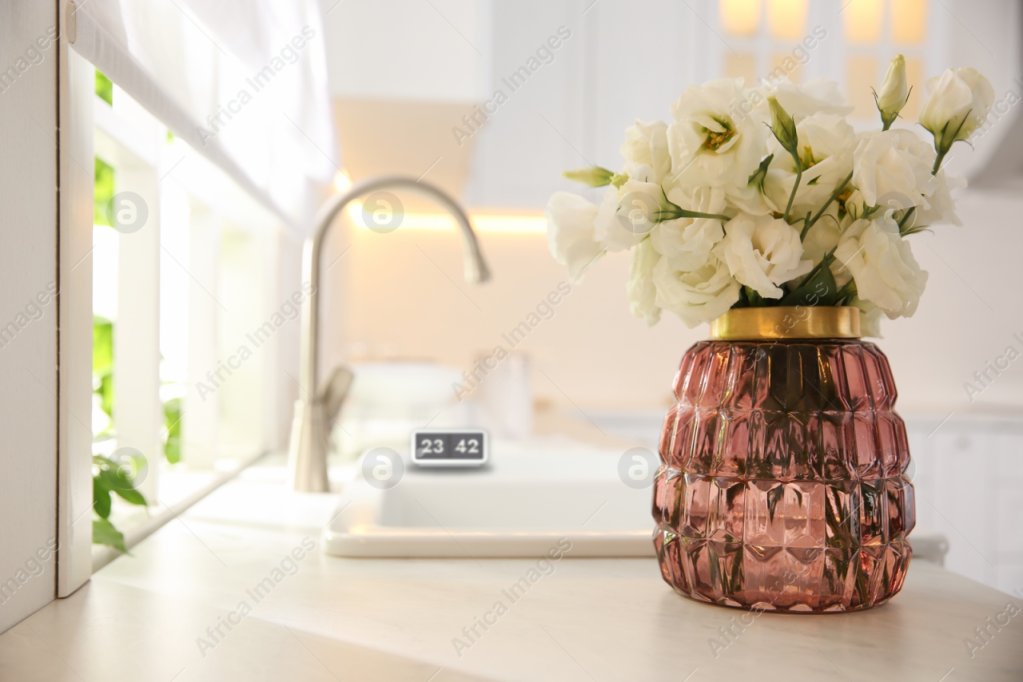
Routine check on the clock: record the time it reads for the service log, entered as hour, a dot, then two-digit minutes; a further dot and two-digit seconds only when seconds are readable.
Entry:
23.42
